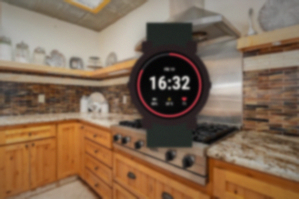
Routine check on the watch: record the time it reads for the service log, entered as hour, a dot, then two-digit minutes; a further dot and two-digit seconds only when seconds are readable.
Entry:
16.32
